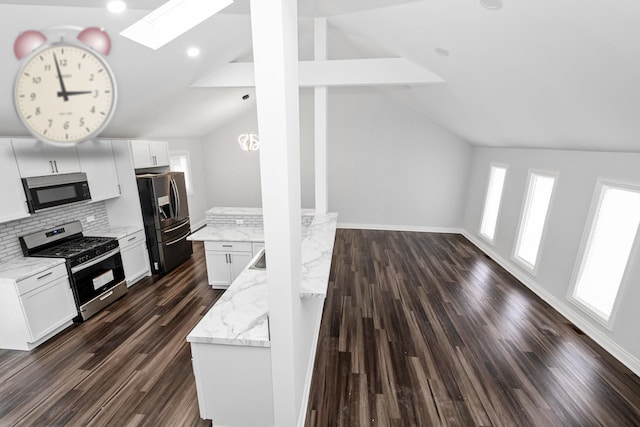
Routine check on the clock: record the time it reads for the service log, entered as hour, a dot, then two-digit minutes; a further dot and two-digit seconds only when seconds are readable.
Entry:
2.58
